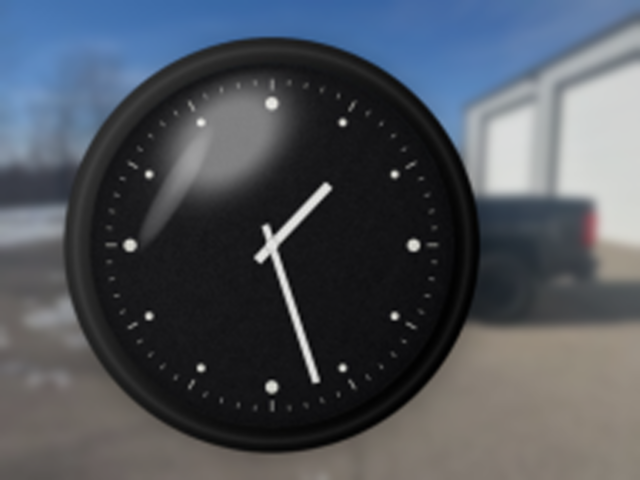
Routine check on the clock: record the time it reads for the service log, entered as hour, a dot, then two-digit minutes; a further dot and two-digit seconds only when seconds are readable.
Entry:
1.27
